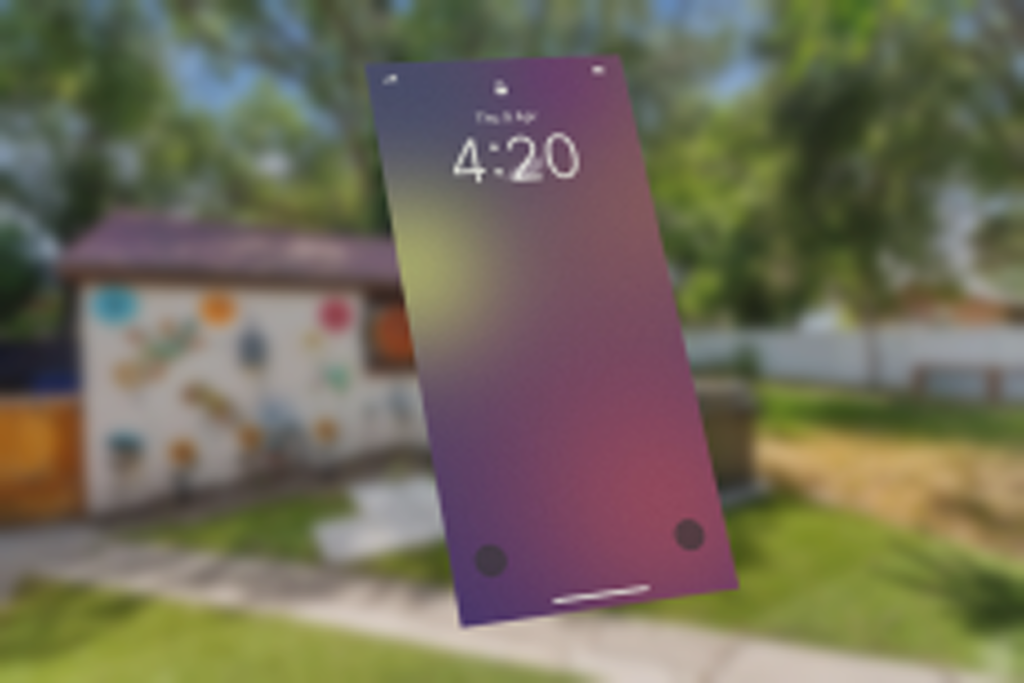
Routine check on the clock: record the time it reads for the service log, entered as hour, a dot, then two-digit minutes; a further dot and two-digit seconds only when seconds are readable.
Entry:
4.20
